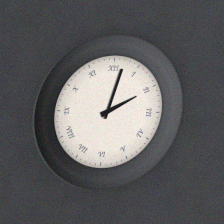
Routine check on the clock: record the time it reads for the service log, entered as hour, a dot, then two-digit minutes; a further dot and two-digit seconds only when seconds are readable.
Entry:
2.02
